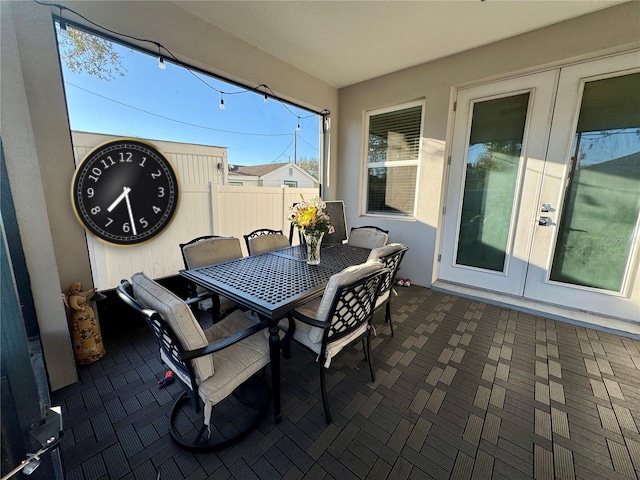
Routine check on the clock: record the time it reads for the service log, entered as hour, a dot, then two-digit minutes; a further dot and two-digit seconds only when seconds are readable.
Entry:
7.28
